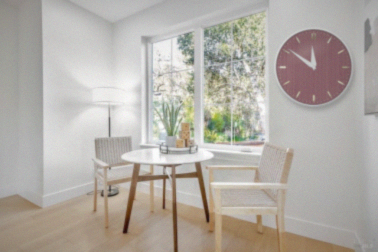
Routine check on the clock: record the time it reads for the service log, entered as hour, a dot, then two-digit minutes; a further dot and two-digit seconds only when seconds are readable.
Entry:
11.51
